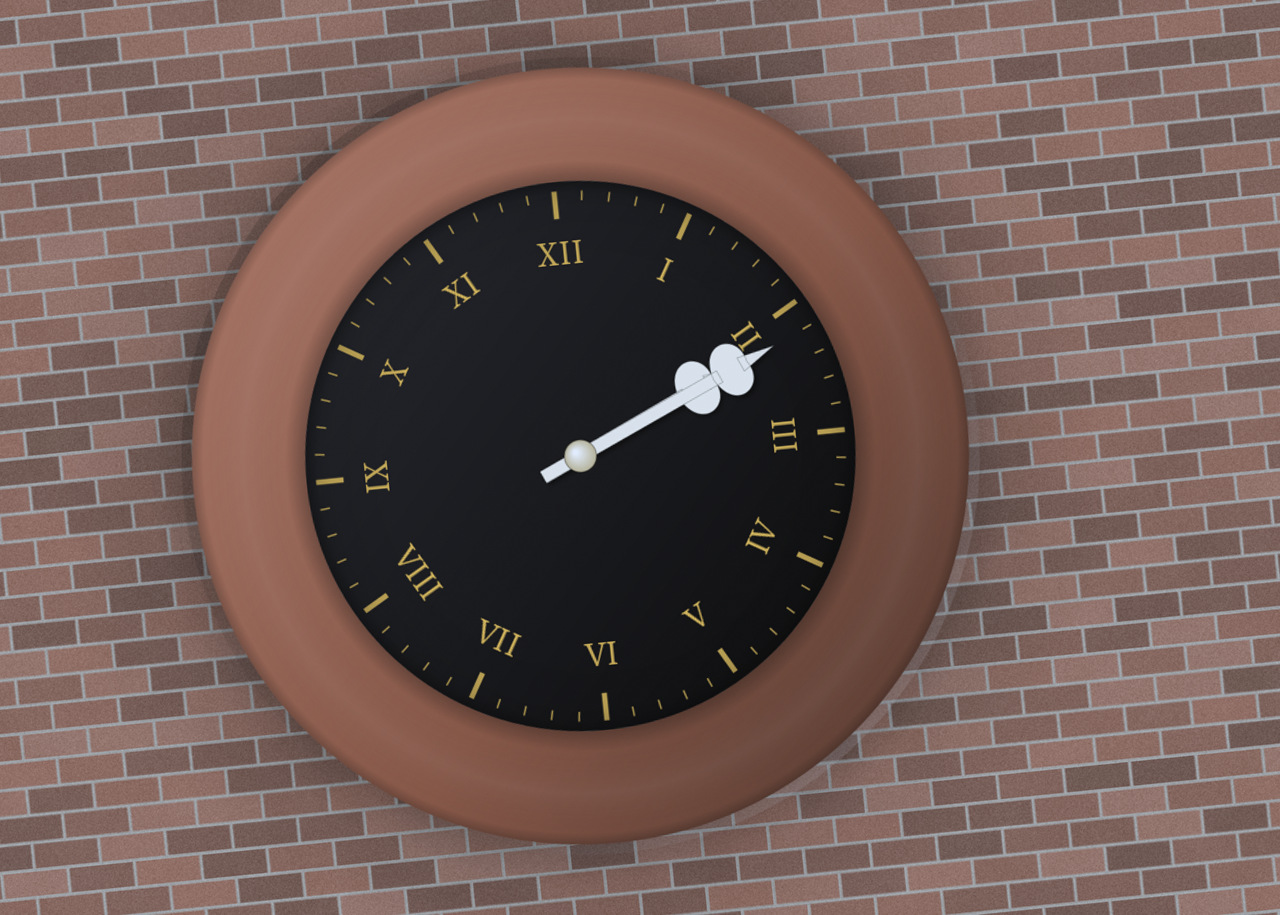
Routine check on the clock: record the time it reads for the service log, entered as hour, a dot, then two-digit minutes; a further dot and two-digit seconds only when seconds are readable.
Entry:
2.11
